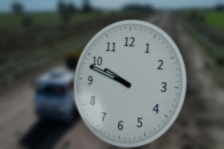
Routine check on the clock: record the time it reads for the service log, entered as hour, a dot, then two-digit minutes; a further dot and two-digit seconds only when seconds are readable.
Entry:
9.48
